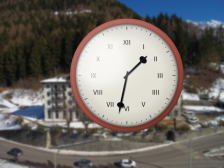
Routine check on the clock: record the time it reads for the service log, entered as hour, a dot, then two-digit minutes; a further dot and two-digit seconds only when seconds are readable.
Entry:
1.32
